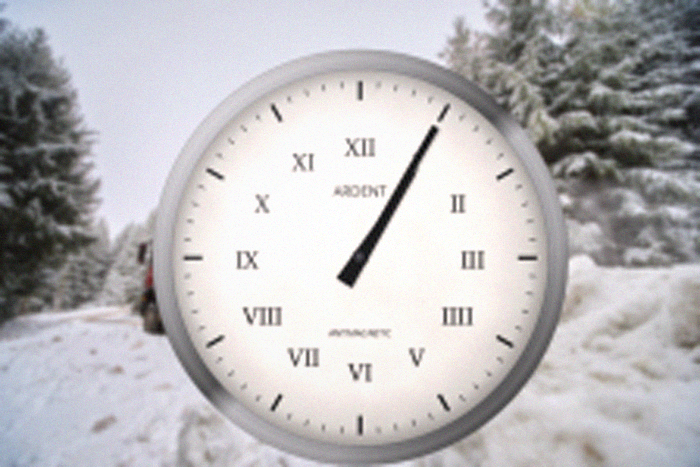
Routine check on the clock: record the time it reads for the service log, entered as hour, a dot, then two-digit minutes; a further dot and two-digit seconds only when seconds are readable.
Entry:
1.05
